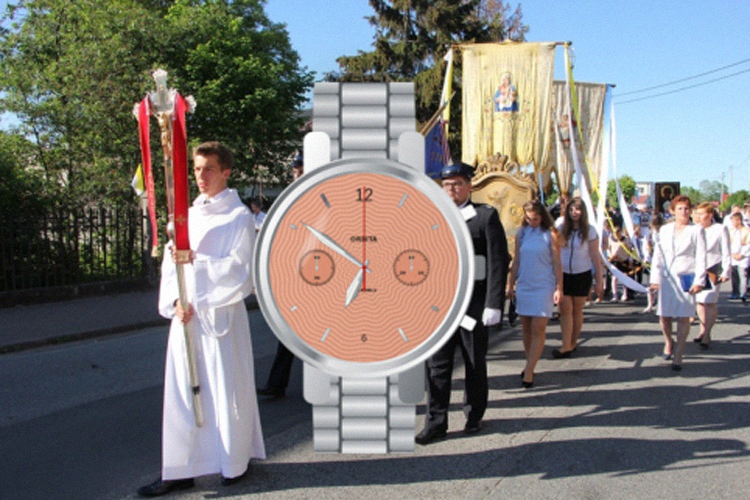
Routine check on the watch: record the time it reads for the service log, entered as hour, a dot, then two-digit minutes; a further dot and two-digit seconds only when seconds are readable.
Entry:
6.51
